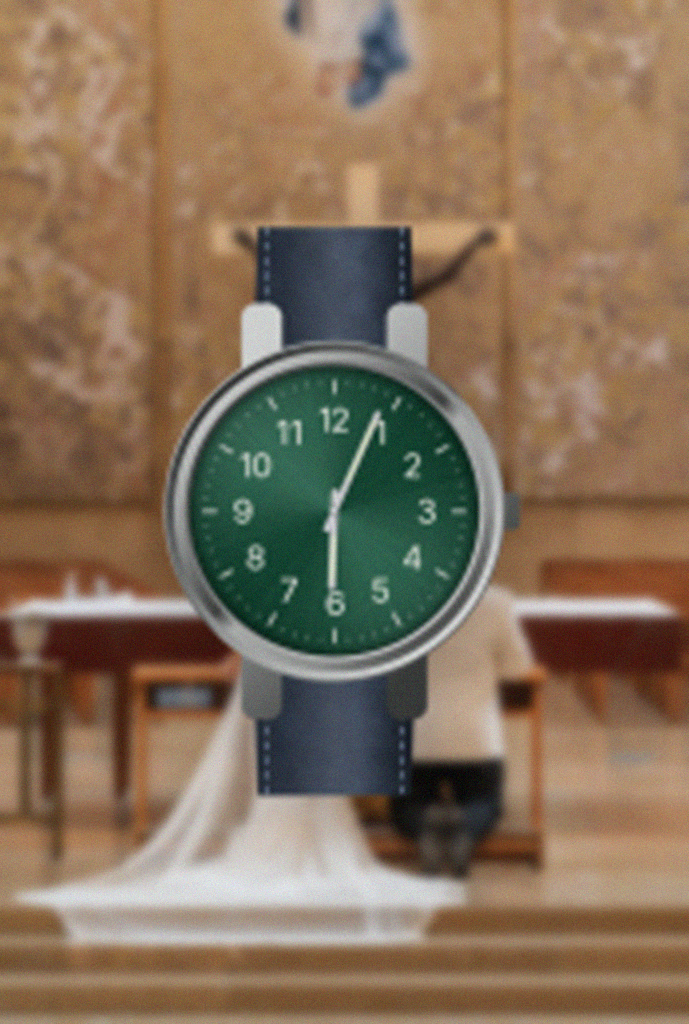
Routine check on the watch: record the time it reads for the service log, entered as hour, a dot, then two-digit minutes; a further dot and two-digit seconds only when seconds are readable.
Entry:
6.04
